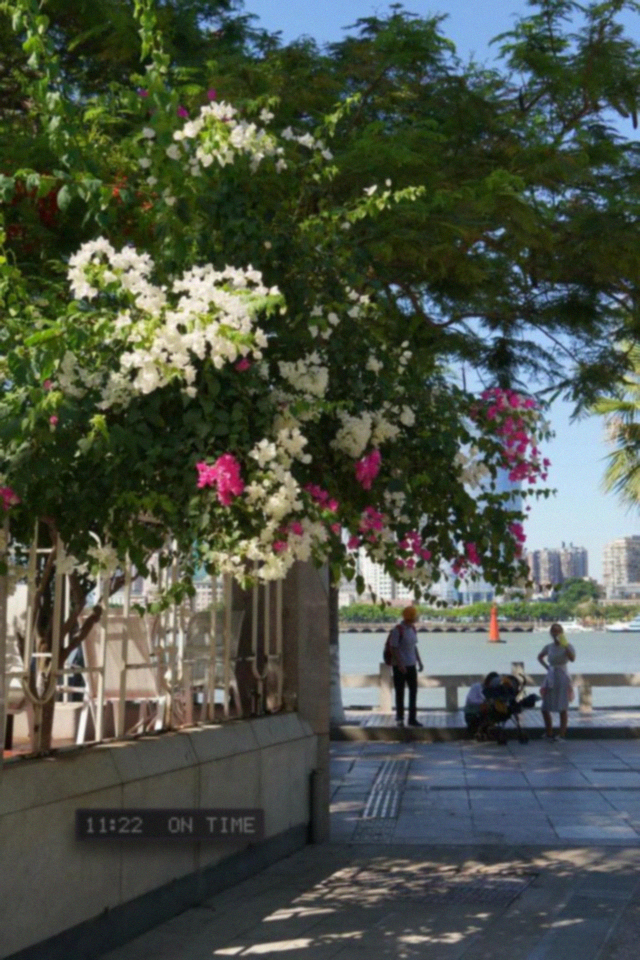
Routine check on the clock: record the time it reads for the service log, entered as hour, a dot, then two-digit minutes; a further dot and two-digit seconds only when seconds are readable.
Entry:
11.22
